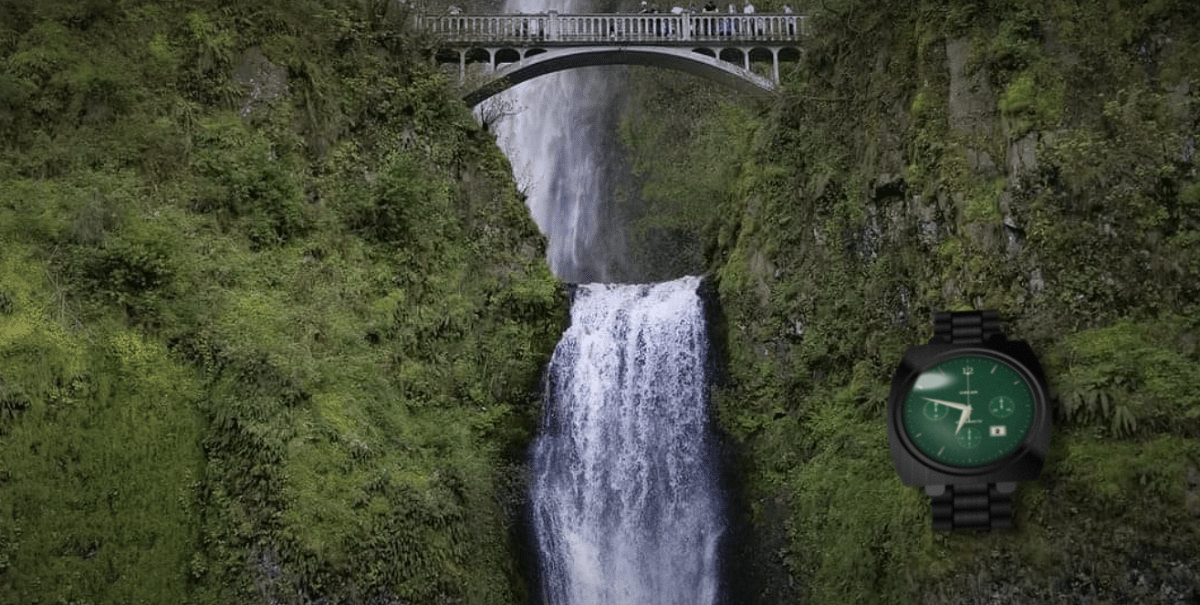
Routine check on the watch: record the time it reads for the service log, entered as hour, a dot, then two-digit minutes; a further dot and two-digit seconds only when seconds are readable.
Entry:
6.48
